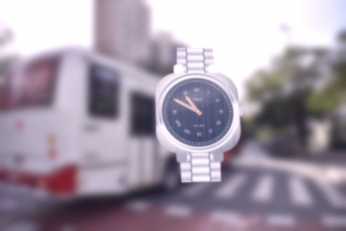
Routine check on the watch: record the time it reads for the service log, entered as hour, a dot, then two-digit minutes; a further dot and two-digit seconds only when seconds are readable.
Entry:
10.50
